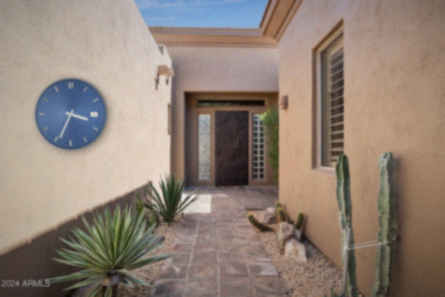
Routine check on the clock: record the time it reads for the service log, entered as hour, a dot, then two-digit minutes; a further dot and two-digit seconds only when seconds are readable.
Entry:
3.34
